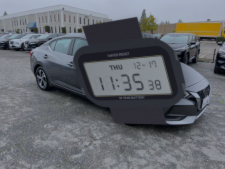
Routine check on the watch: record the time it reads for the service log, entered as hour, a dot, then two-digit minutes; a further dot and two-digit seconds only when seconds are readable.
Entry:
11.35.38
